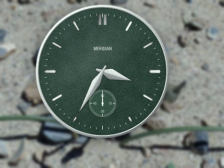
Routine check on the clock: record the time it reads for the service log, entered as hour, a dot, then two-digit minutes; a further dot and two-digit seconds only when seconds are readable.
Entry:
3.35
